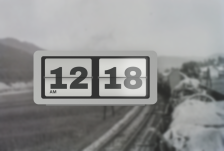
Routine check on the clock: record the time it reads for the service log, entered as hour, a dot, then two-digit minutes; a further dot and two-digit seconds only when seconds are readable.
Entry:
12.18
